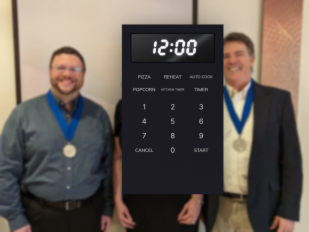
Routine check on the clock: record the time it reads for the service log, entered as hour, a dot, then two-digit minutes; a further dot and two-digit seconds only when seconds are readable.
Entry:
12.00
